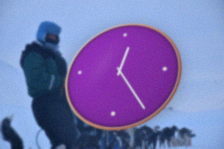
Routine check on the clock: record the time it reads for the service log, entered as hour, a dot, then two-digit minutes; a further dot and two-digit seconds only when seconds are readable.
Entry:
12.24
